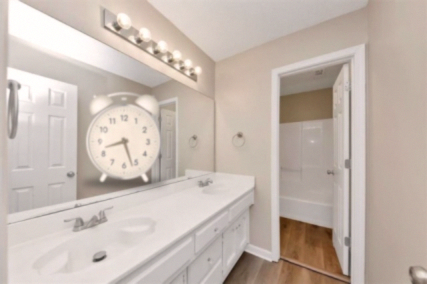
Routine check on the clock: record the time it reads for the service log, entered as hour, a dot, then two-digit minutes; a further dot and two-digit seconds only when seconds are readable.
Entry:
8.27
